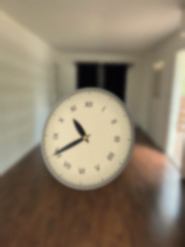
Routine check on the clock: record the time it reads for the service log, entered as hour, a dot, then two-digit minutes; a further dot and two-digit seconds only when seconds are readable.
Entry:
10.40
